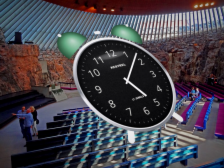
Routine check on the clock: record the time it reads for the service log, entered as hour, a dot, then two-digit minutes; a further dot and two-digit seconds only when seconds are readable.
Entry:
5.08
